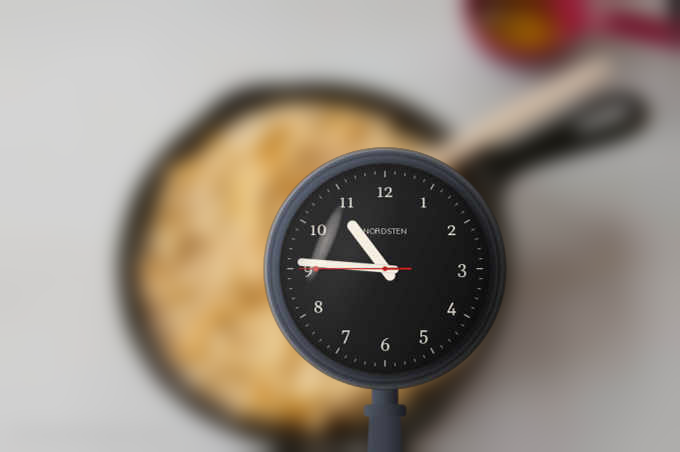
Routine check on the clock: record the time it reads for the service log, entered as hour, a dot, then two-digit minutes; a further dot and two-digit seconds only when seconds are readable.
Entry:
10.45.45
